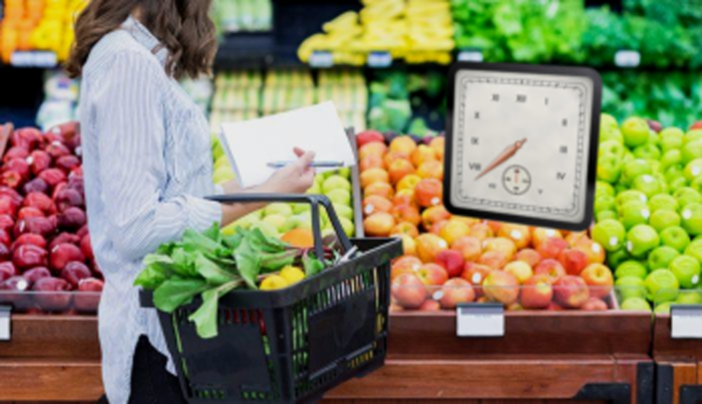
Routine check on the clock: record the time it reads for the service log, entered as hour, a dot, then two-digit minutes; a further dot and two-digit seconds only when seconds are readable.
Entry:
7.38
